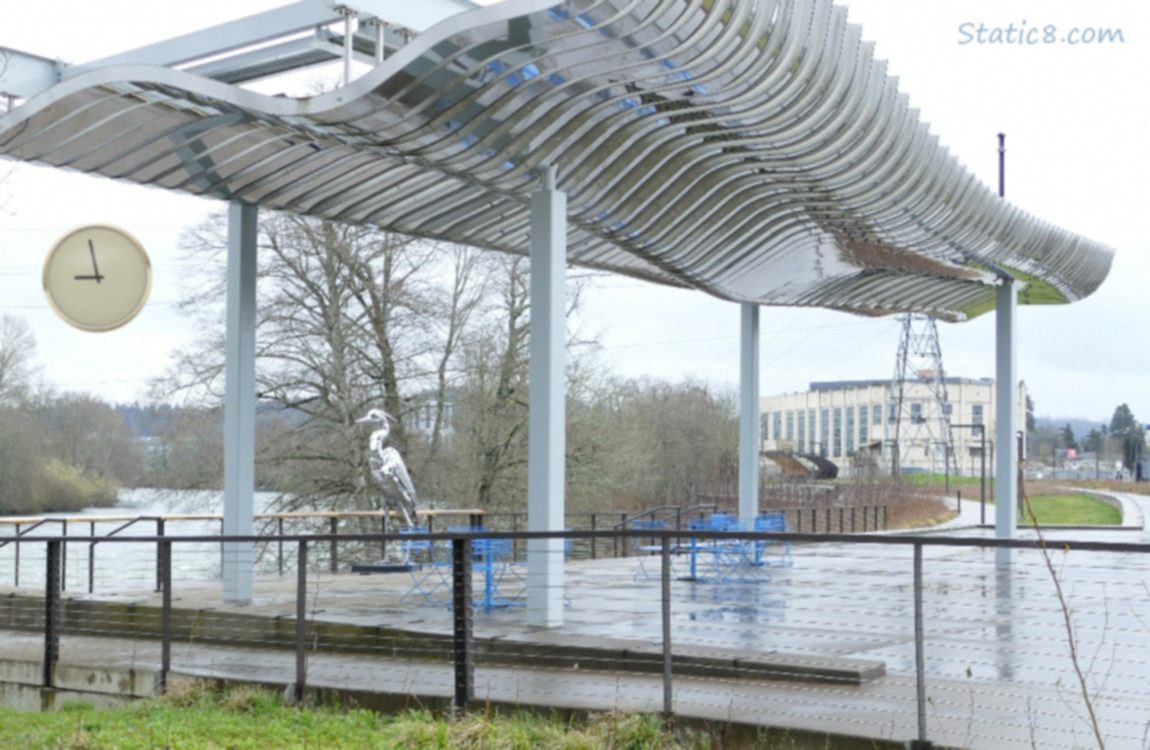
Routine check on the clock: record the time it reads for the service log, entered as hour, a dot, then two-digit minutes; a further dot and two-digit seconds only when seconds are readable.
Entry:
8.58
